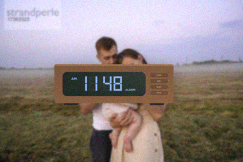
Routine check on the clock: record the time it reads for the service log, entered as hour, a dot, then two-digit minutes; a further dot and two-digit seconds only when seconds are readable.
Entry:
11.48
